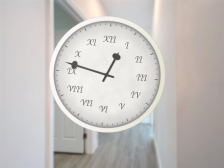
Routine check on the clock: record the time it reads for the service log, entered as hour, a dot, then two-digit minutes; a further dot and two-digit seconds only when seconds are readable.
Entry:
12.47
